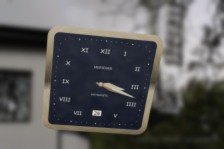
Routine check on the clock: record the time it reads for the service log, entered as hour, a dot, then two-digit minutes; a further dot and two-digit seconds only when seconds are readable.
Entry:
3.18
